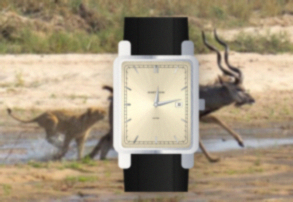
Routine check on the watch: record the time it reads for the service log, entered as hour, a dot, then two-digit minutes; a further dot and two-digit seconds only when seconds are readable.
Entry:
12.13
